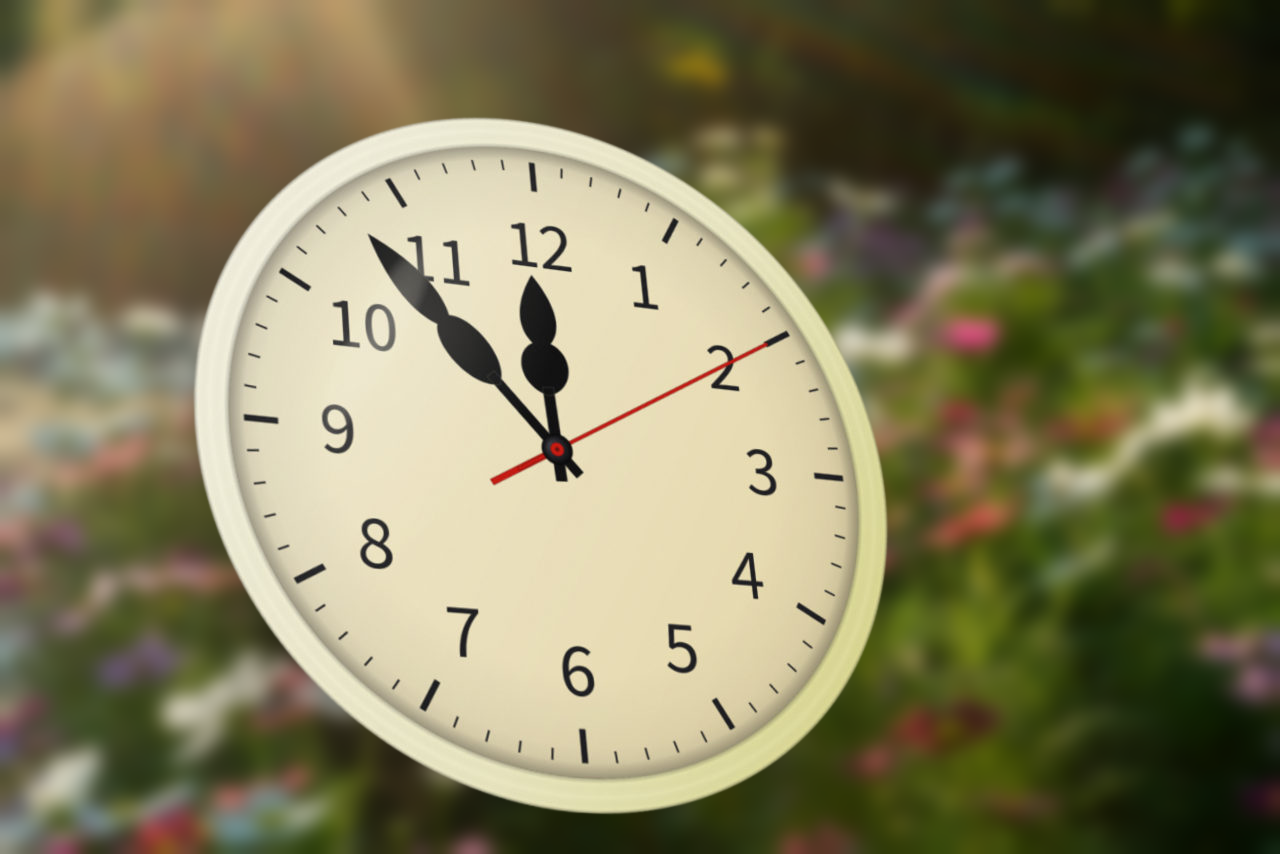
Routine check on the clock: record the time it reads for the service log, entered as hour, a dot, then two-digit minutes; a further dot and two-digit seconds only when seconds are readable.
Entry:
11.53.10
